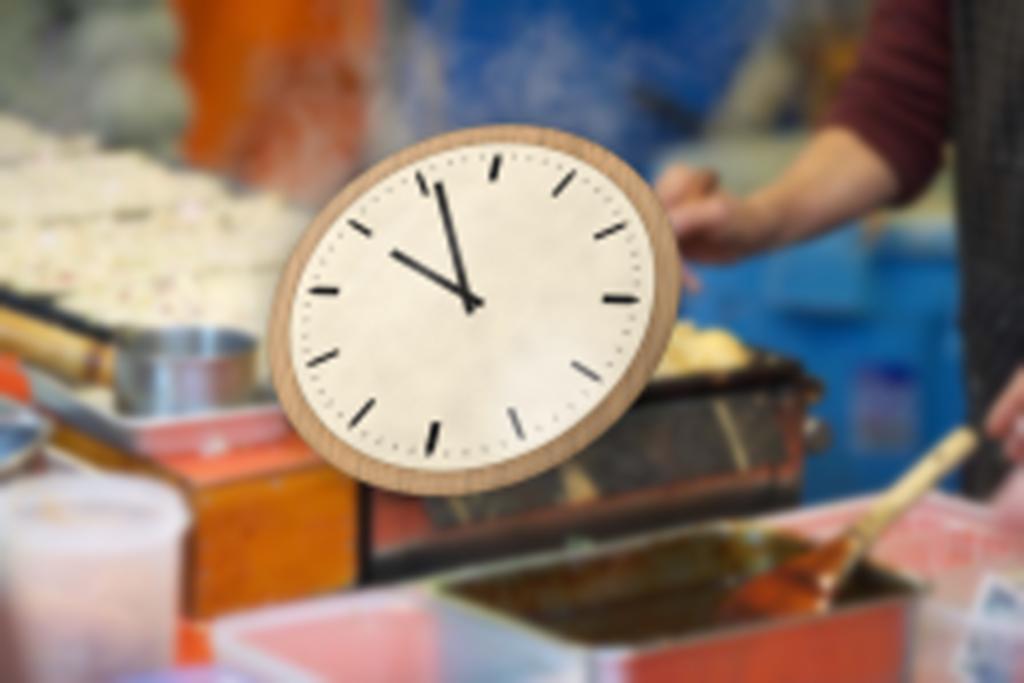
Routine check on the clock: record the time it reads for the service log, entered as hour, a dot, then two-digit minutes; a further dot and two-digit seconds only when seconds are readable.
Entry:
9.56
